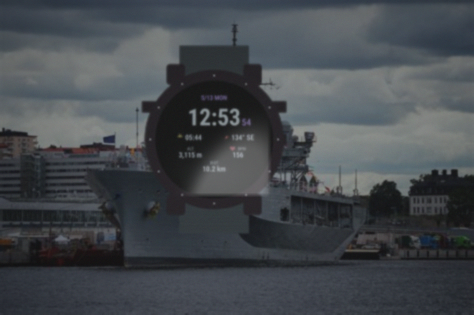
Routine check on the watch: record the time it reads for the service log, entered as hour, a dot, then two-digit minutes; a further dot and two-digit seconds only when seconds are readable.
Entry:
12.53
